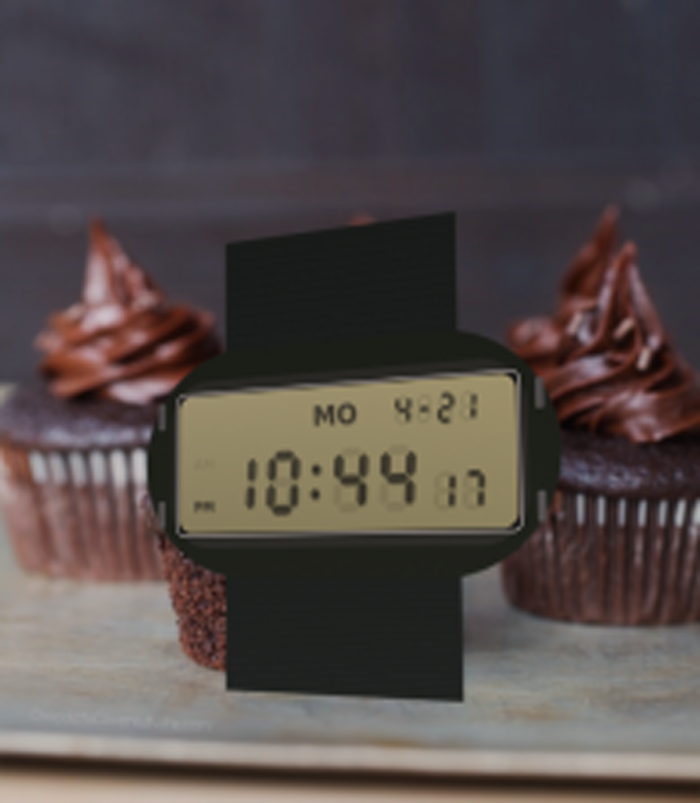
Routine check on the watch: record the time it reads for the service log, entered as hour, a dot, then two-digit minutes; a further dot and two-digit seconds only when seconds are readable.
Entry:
10.44.17
